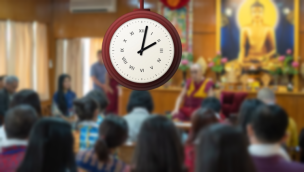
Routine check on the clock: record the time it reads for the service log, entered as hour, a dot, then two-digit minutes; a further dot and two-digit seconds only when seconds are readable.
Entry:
2.02
